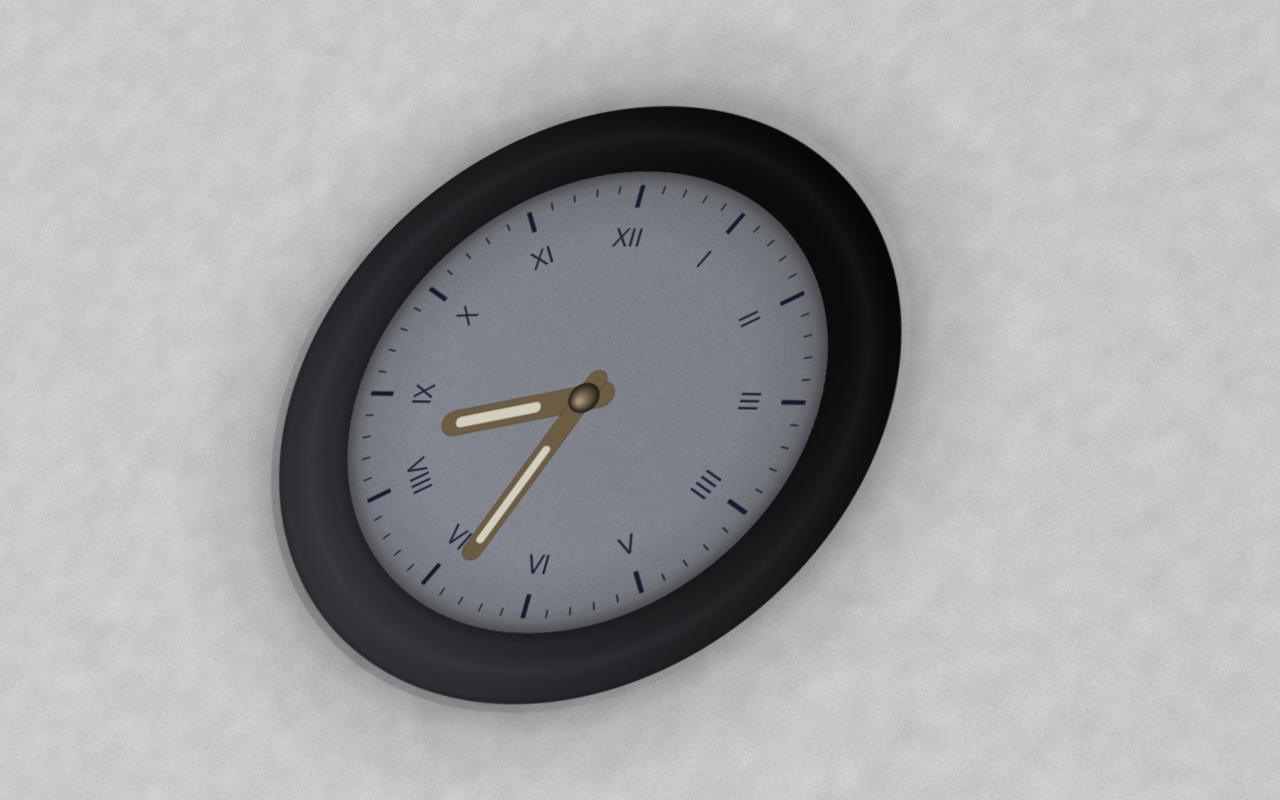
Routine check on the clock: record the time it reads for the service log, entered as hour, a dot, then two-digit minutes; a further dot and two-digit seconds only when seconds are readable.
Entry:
8.34
